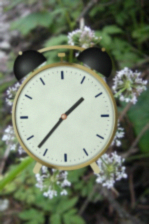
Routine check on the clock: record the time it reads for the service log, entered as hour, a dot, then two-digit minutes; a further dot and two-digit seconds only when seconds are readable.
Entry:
1.37
